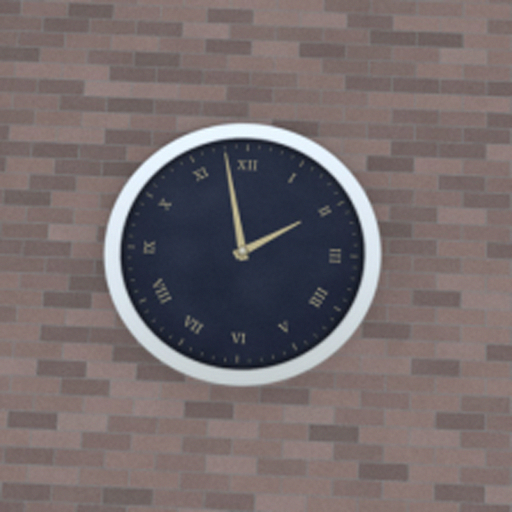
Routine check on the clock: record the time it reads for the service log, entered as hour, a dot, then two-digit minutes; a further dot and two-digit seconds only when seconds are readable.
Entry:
1.58
